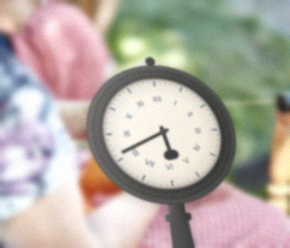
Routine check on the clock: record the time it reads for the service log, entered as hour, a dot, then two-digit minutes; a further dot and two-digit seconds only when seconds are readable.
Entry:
5.41
